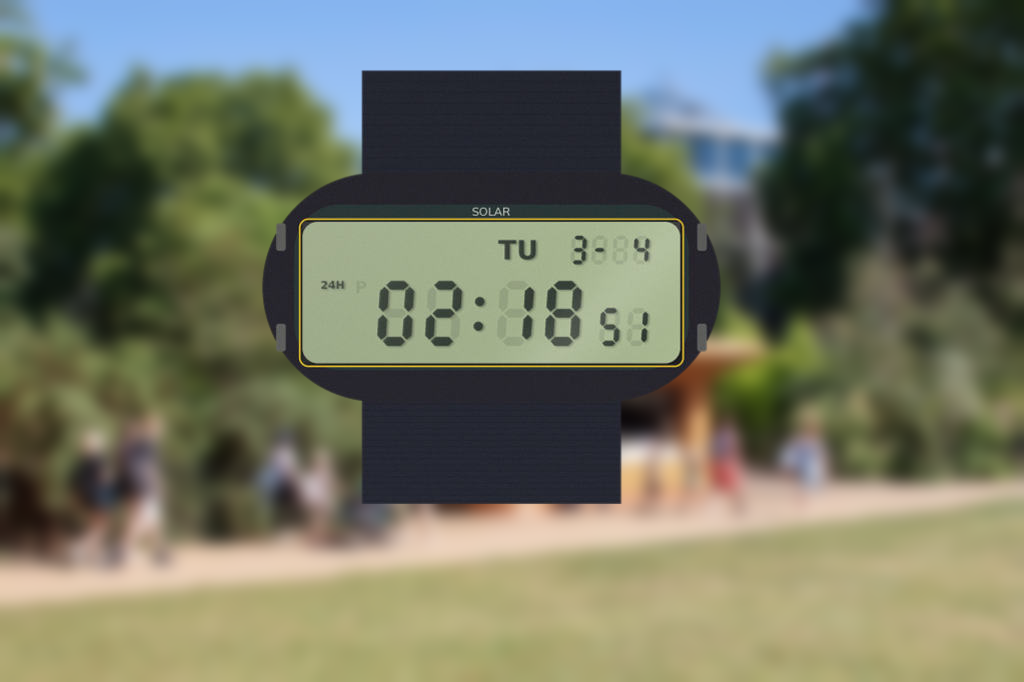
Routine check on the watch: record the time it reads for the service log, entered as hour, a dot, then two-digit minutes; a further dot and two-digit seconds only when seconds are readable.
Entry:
2.18.51
